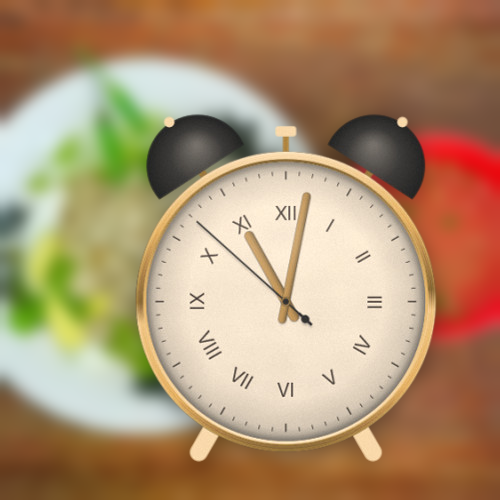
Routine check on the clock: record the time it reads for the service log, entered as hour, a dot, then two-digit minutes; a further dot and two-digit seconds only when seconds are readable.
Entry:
11.01.52
